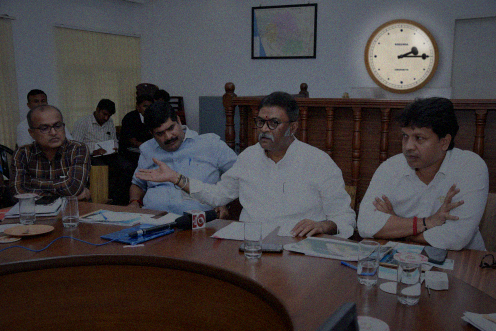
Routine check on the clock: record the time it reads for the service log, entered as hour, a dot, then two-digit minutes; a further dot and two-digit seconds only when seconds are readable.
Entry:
2.15
